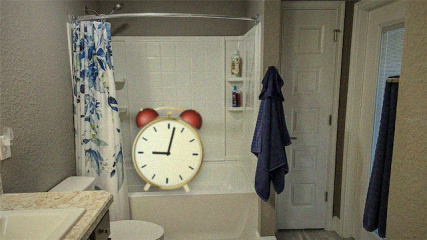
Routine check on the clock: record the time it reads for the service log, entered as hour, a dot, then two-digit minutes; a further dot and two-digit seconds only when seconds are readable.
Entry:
9.02
